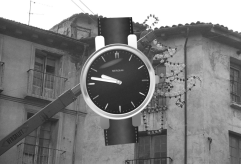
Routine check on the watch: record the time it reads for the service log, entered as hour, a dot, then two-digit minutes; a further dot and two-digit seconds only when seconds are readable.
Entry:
9.47
